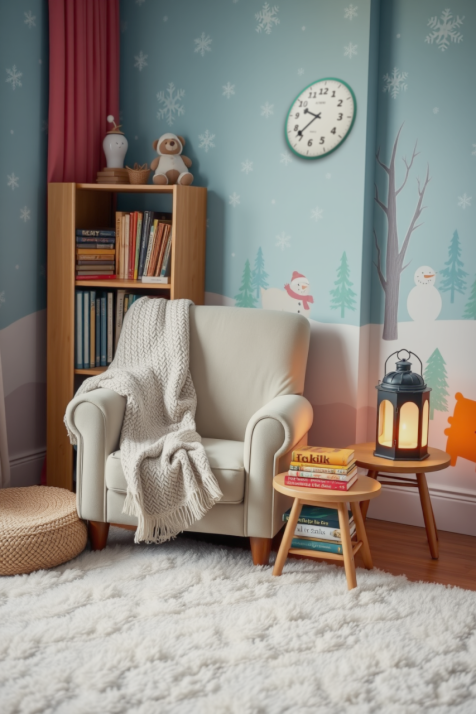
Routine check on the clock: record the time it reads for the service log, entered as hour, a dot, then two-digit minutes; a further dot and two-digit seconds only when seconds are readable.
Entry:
9.37
